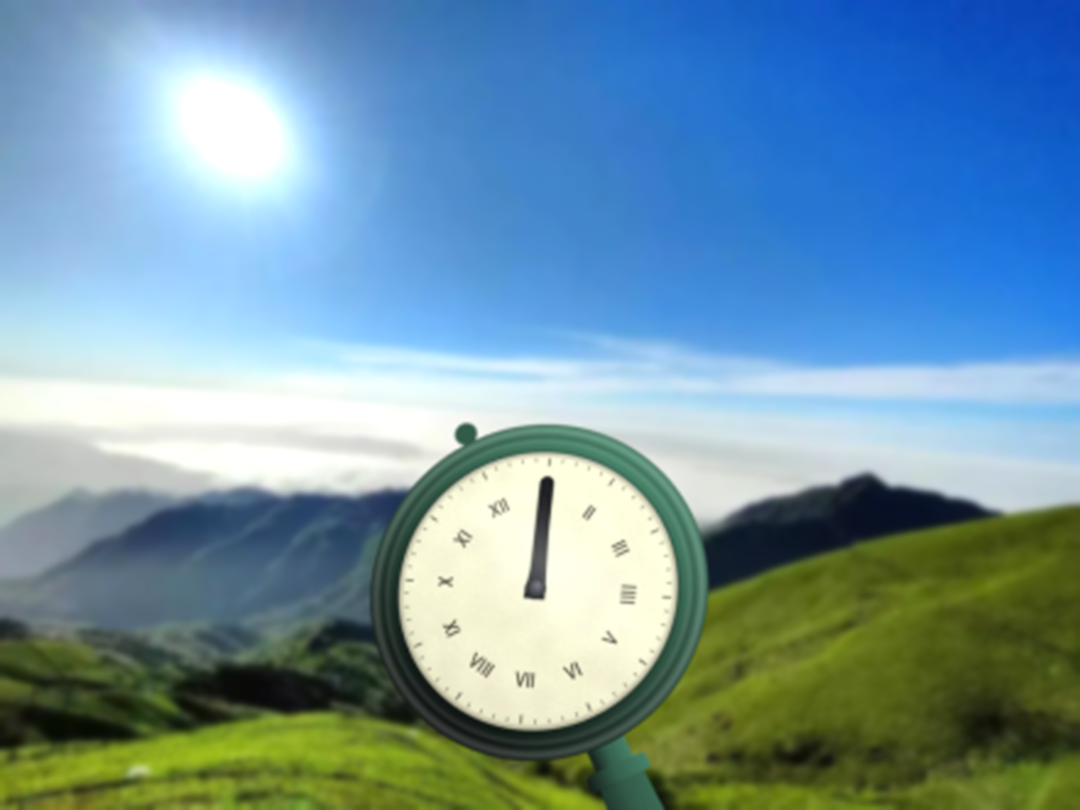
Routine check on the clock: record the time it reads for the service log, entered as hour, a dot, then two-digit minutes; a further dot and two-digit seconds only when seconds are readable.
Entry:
1.05
